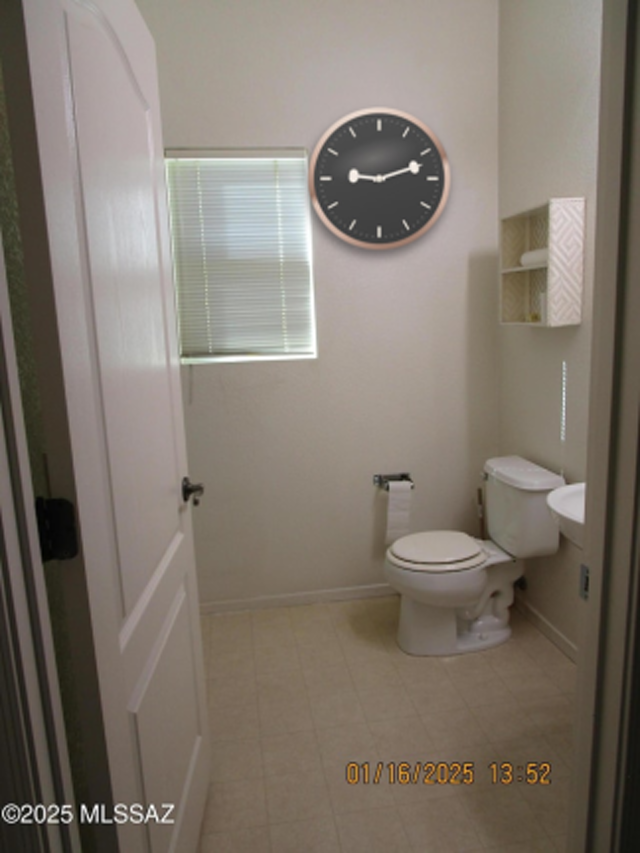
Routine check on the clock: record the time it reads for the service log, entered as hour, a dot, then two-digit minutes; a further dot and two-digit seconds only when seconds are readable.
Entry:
9.12
